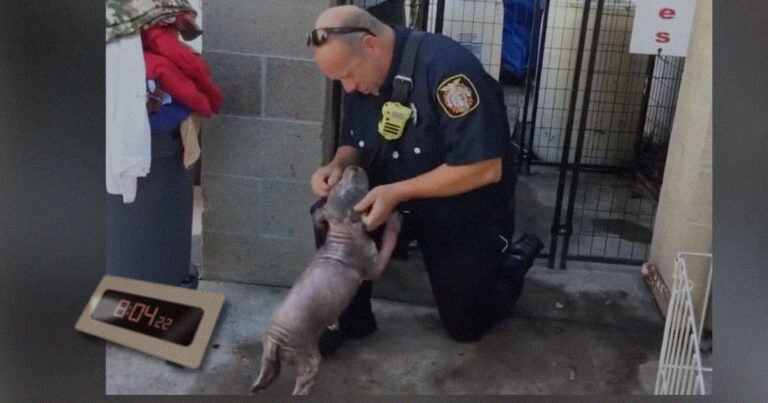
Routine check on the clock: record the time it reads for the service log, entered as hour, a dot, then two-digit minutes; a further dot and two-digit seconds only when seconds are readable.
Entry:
8.04
